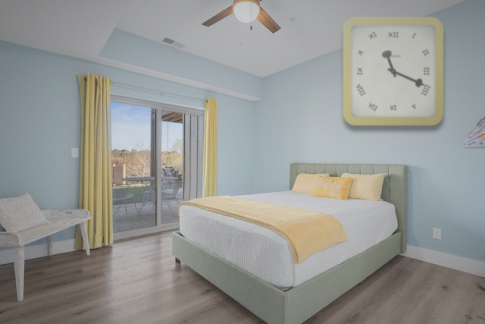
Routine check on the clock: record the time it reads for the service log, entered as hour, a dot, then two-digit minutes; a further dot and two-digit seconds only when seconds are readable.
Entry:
11.19
